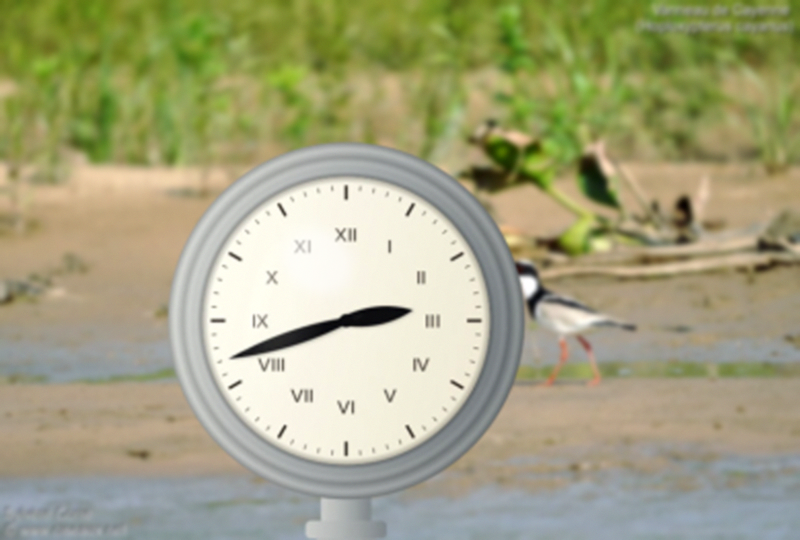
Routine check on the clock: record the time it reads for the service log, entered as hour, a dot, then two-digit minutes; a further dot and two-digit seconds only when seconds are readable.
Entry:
2.42
